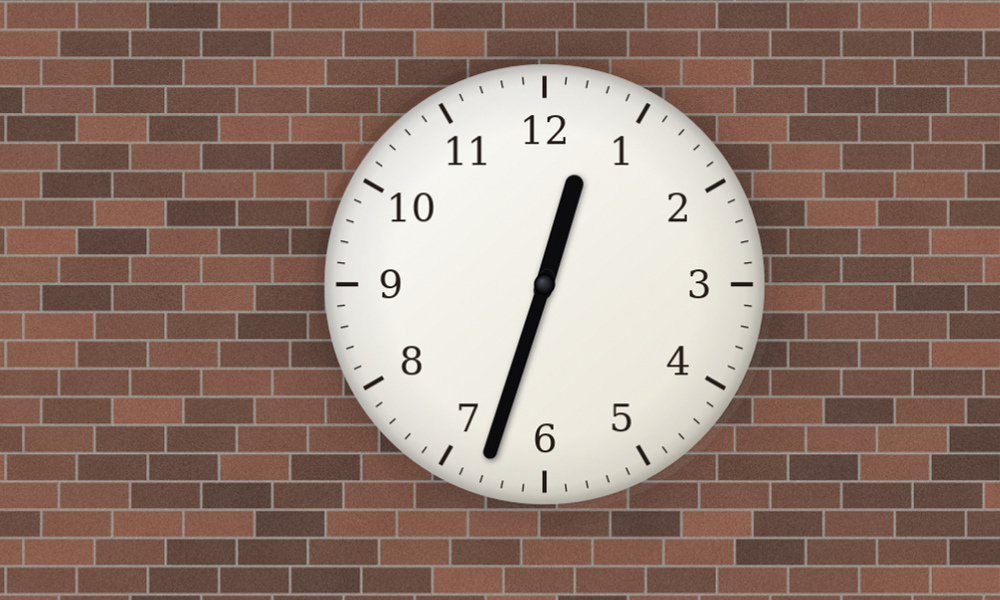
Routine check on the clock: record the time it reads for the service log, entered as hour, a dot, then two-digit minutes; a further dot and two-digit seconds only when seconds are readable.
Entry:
12.33
